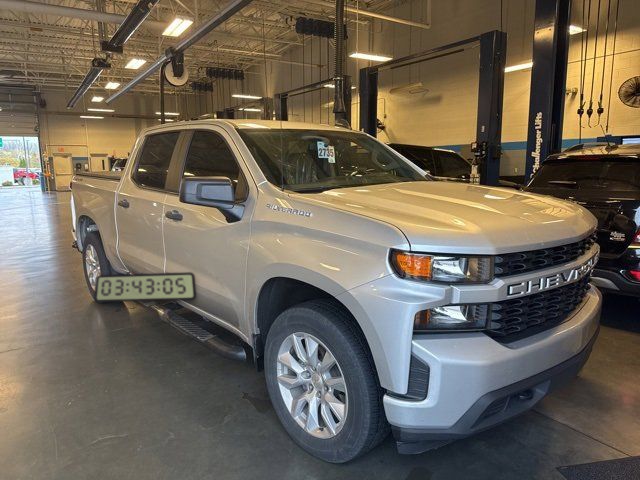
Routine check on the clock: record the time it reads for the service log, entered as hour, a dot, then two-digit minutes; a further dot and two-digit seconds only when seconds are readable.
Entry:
3.43.05
